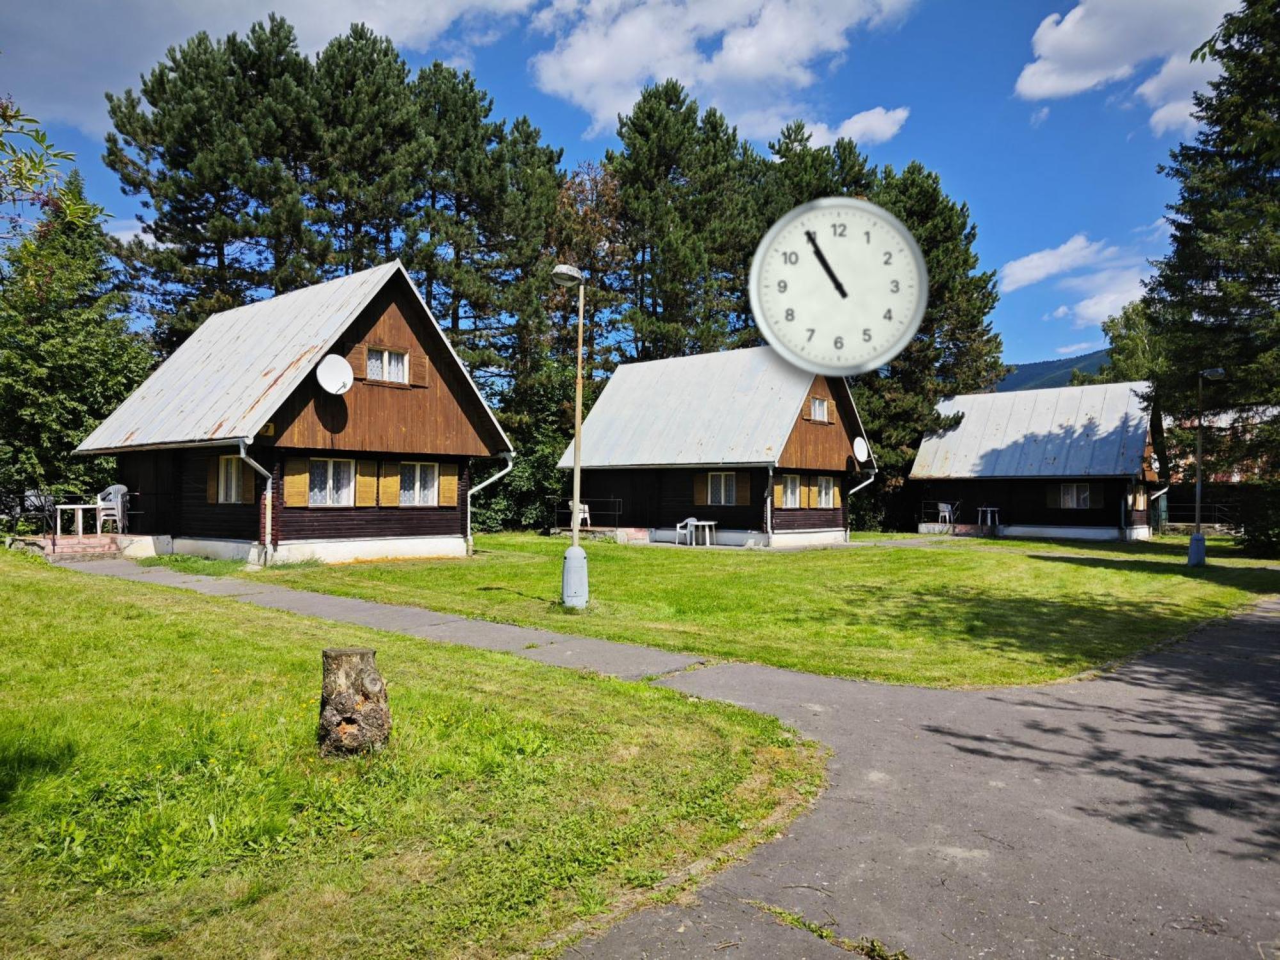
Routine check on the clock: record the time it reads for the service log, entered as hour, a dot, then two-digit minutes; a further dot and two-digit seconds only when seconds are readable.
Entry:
10.55
